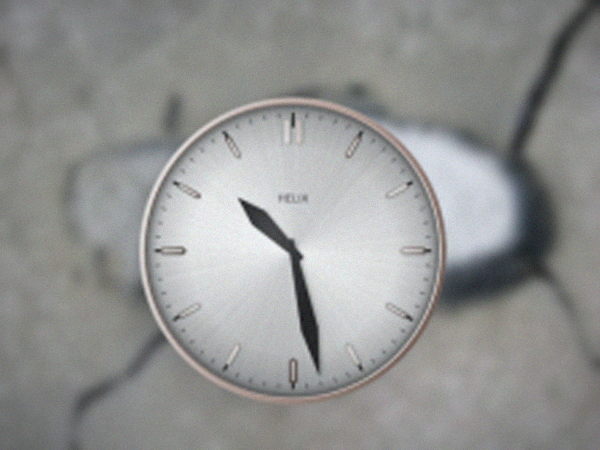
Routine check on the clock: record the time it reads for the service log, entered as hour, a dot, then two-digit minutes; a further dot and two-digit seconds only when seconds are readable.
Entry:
10.28
